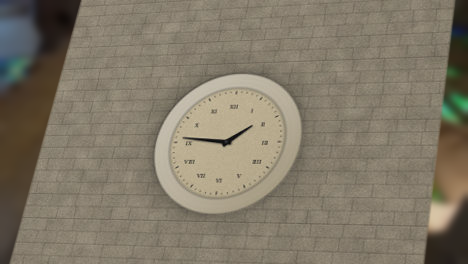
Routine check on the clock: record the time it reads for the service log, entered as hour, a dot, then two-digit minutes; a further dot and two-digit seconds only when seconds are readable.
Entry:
1.46
